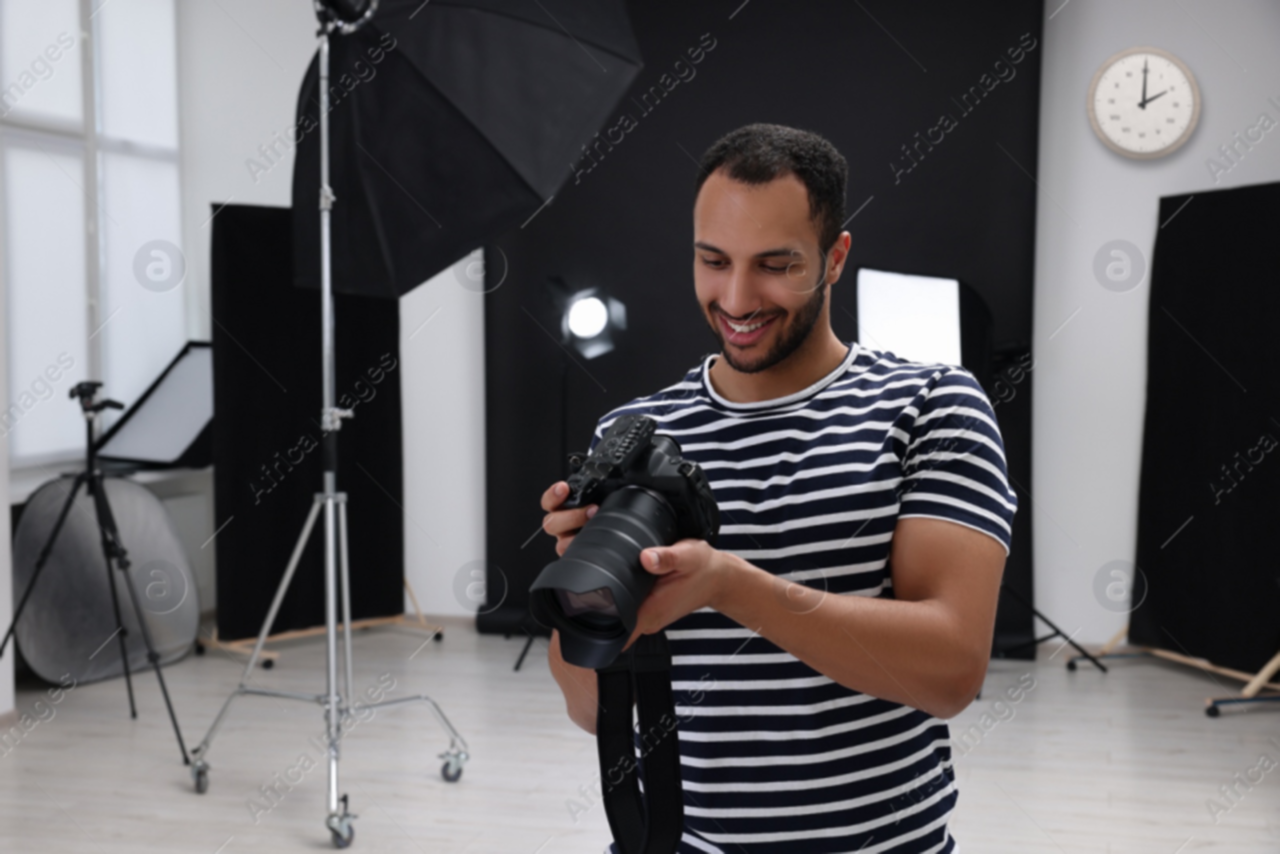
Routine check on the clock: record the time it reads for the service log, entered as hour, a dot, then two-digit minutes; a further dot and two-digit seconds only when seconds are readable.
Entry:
2.00
